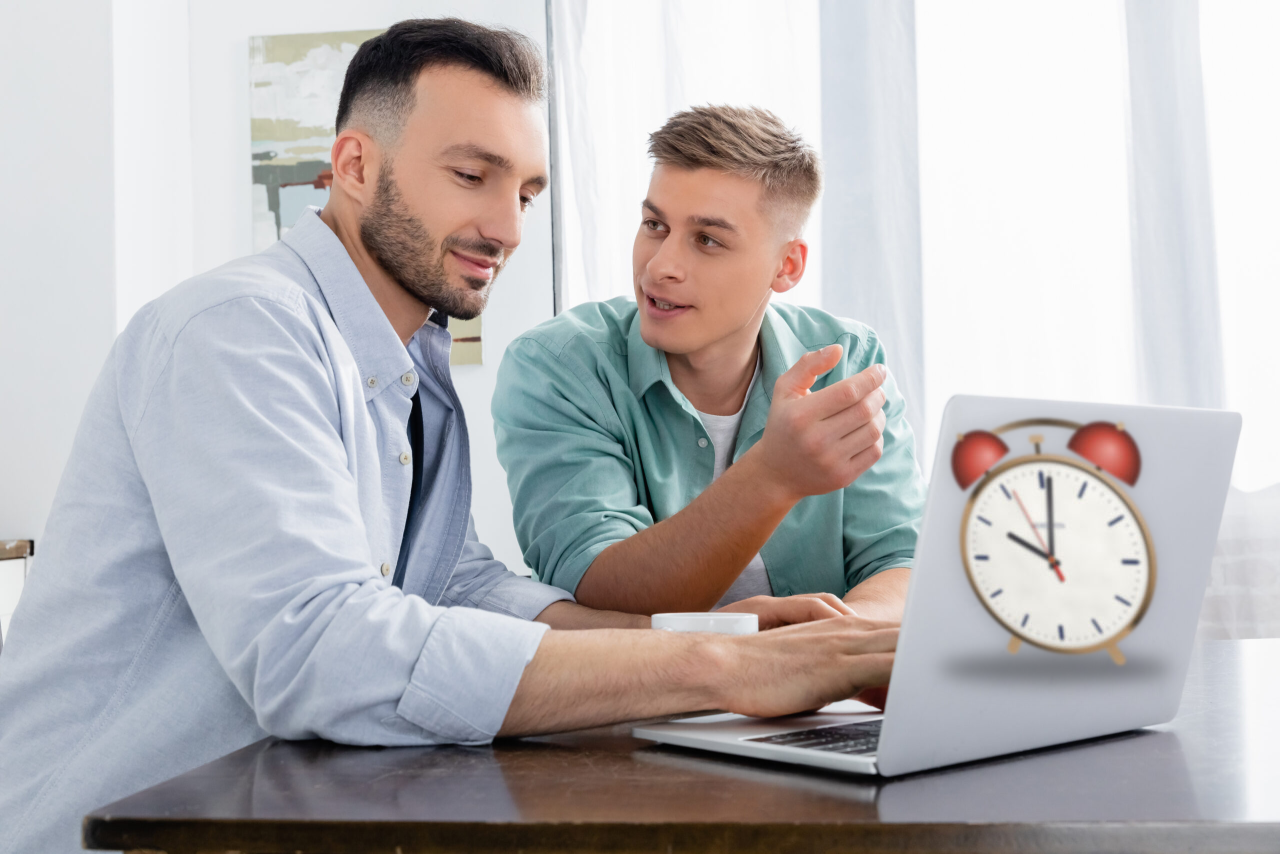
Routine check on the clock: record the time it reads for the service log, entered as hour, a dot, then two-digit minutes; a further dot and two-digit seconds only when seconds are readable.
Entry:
10.00.56
